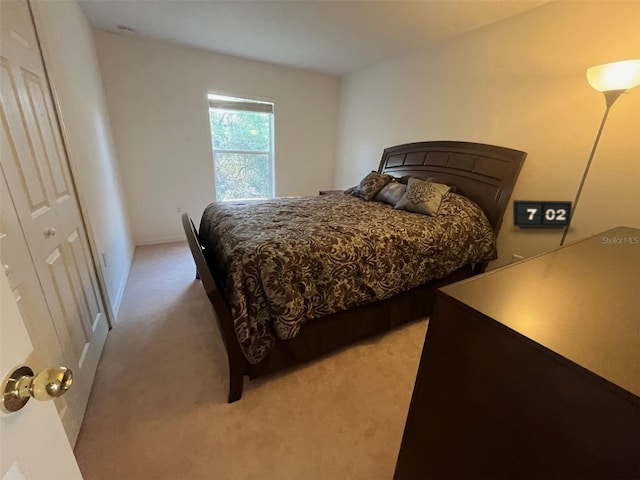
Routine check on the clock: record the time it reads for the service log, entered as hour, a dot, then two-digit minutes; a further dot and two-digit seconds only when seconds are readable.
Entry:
7.02
